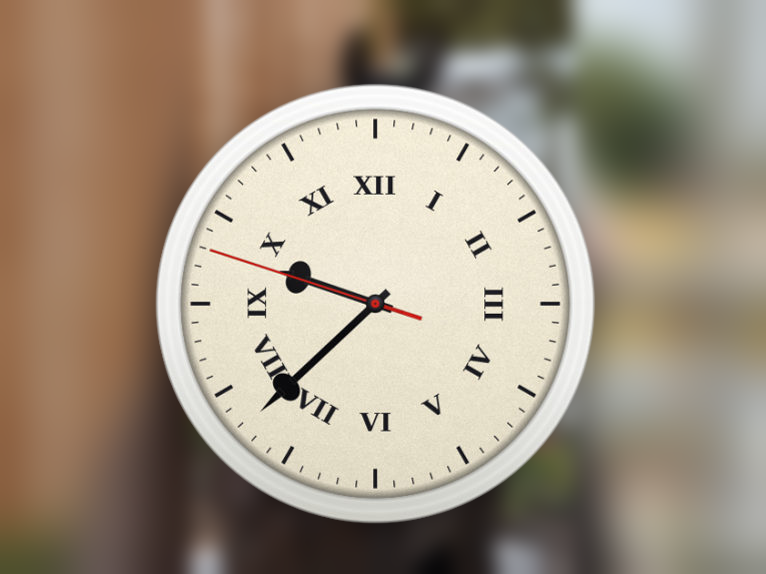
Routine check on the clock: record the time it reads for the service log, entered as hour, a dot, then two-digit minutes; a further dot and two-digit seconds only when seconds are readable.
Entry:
9.37.48
